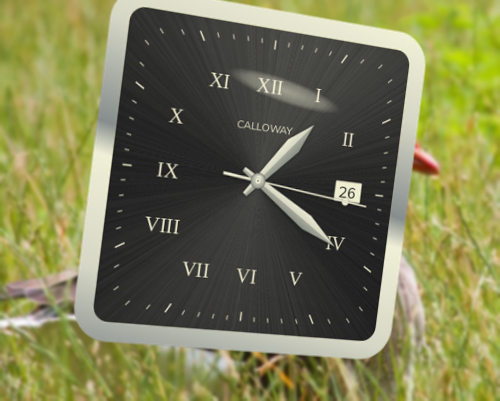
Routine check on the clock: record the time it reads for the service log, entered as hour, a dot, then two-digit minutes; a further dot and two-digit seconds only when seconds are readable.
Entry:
1.20.16
